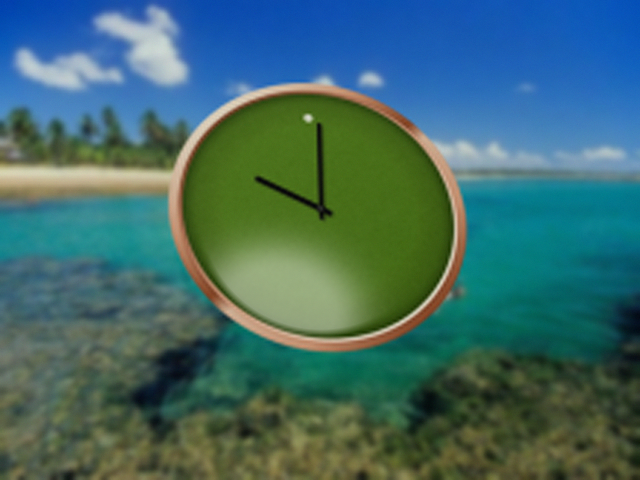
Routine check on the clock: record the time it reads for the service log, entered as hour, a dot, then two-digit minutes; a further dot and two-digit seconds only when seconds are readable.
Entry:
10.01
